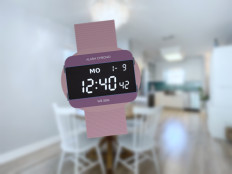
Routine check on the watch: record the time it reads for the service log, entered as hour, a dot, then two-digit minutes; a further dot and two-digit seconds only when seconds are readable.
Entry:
12.40.42
